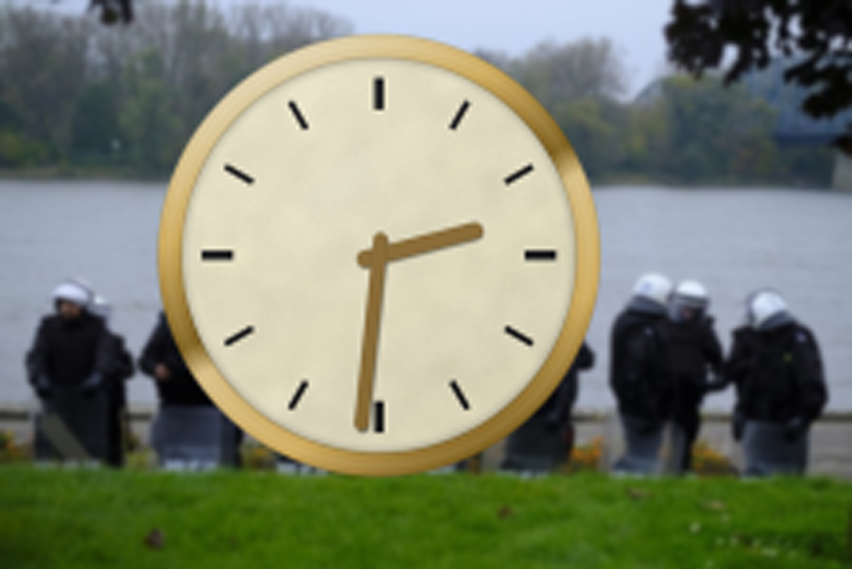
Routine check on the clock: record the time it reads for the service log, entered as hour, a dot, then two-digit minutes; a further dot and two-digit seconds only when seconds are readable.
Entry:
2.31
